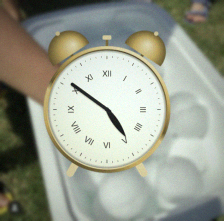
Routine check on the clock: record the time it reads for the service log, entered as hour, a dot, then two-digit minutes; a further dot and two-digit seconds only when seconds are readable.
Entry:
4.51
